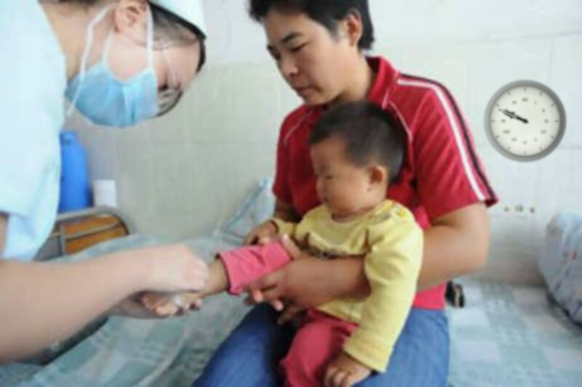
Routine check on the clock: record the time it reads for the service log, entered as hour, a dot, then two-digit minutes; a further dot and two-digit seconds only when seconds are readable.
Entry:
9.49
